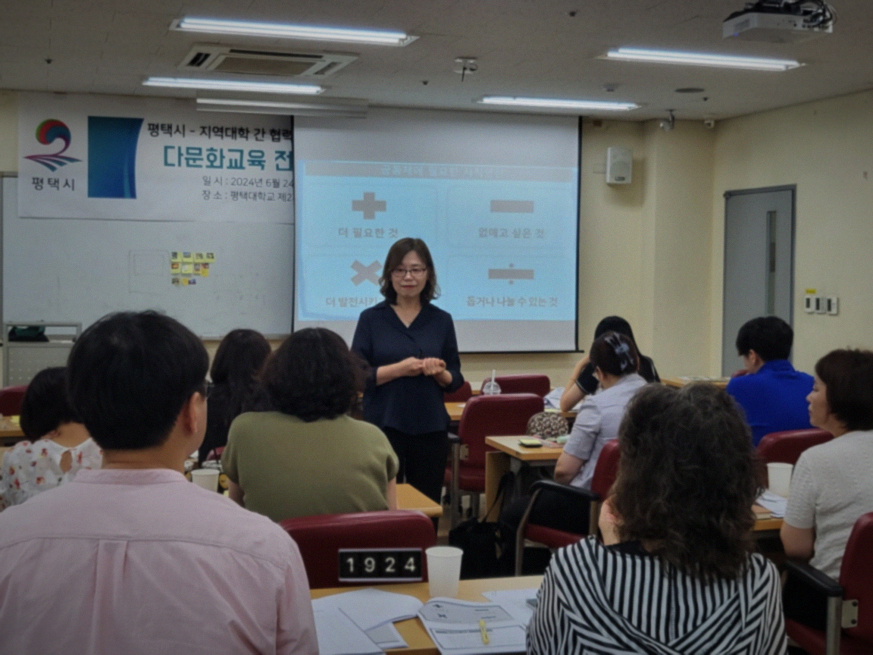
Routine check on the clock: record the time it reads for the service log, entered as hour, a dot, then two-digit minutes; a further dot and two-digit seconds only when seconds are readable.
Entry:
19.24
